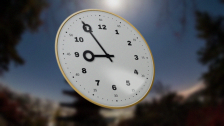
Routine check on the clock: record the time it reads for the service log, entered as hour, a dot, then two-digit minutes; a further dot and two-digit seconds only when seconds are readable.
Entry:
8.55
